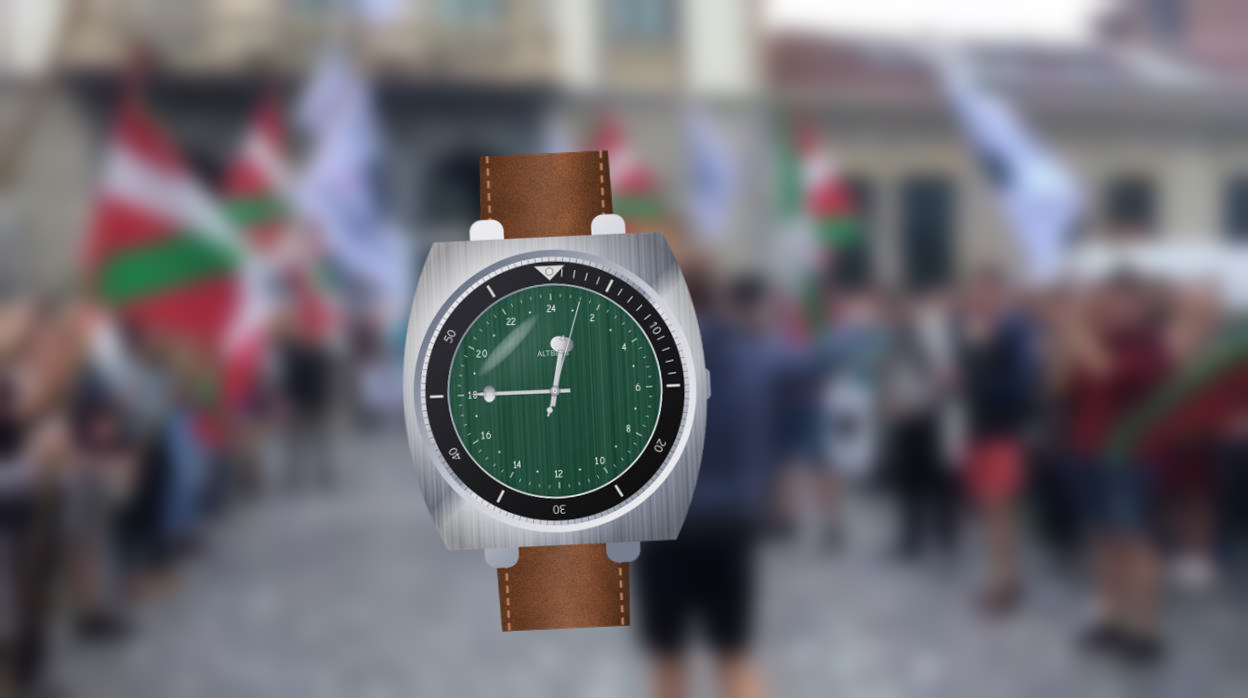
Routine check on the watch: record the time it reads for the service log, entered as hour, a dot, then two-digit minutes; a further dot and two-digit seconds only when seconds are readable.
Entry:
0.45.03
